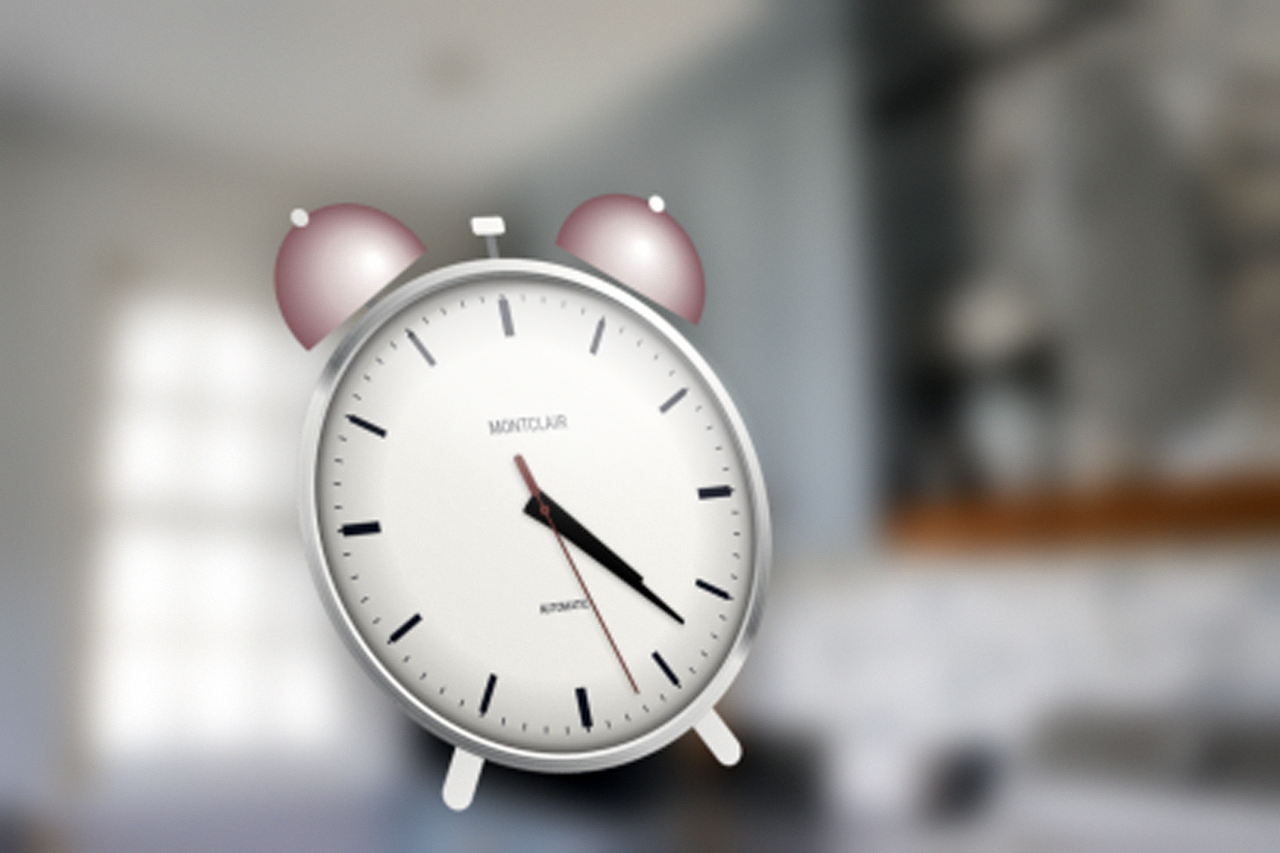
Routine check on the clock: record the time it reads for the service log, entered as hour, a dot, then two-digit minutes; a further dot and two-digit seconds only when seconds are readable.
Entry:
4.22.27
